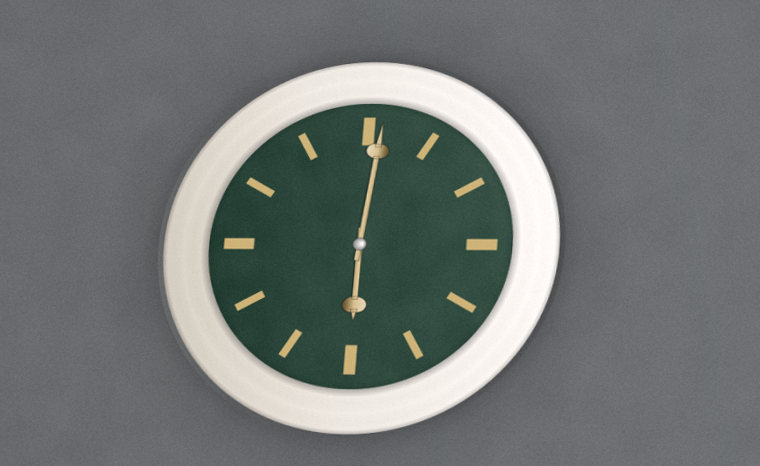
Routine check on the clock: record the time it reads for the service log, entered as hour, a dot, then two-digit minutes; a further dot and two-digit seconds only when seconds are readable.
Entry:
6.01
